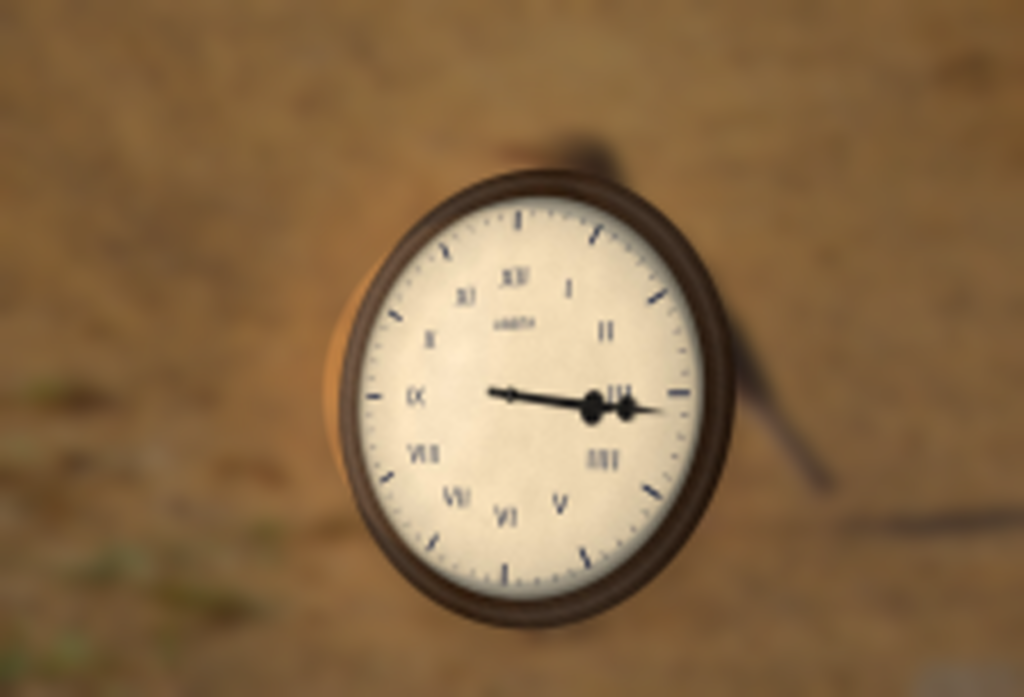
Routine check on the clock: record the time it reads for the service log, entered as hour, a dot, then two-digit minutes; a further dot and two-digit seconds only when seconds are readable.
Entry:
3.16
